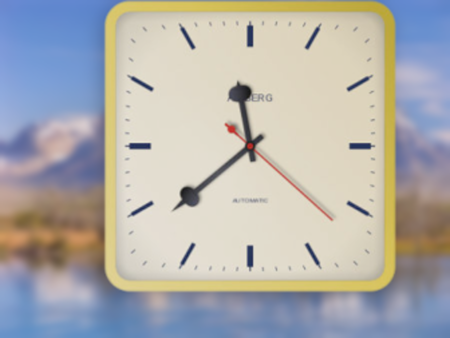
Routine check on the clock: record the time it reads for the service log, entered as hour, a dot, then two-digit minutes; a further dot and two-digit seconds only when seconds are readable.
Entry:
11.38.22
